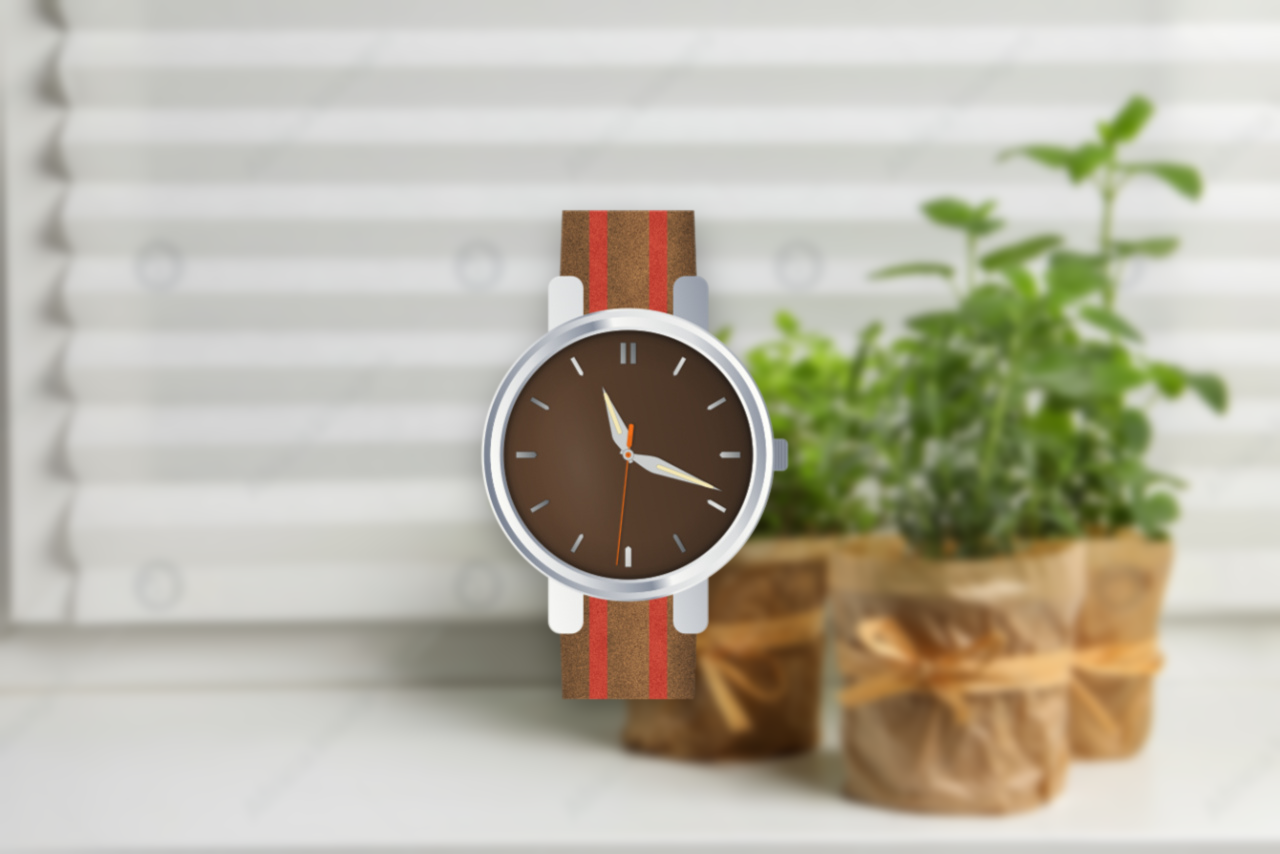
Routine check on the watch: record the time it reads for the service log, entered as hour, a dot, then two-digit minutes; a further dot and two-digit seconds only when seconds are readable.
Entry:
11.18.31
